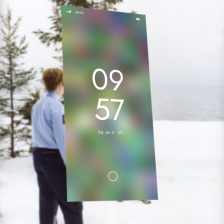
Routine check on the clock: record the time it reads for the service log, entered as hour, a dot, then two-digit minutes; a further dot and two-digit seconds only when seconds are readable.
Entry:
9.57
